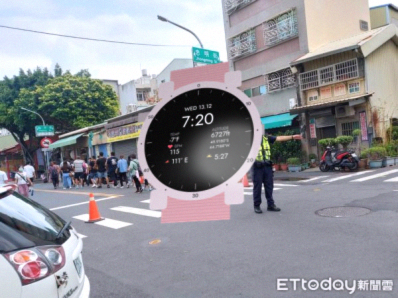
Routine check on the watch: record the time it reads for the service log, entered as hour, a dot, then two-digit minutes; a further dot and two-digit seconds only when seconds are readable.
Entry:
7.20
